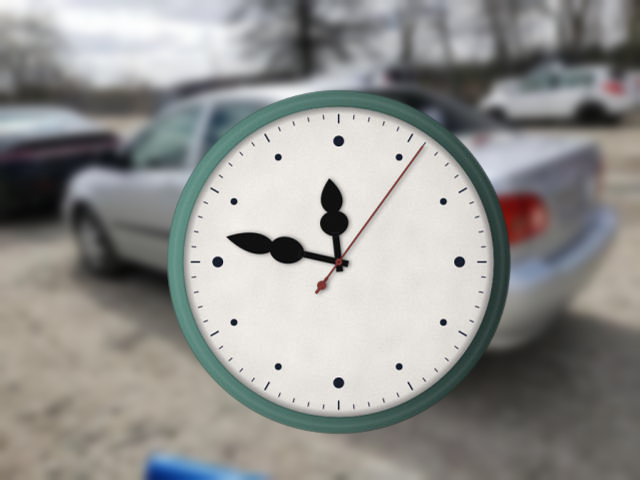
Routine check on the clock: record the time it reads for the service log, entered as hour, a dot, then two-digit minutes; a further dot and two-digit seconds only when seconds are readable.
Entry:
11.47.06
